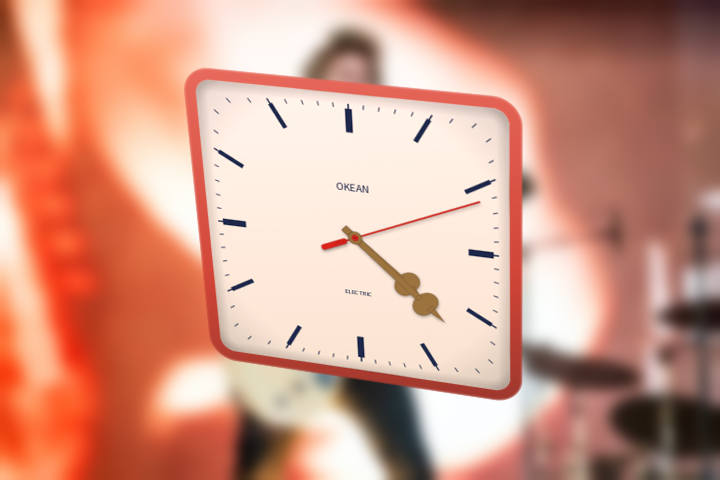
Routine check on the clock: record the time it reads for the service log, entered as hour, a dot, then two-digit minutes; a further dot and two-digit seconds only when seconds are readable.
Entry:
4.22.11
